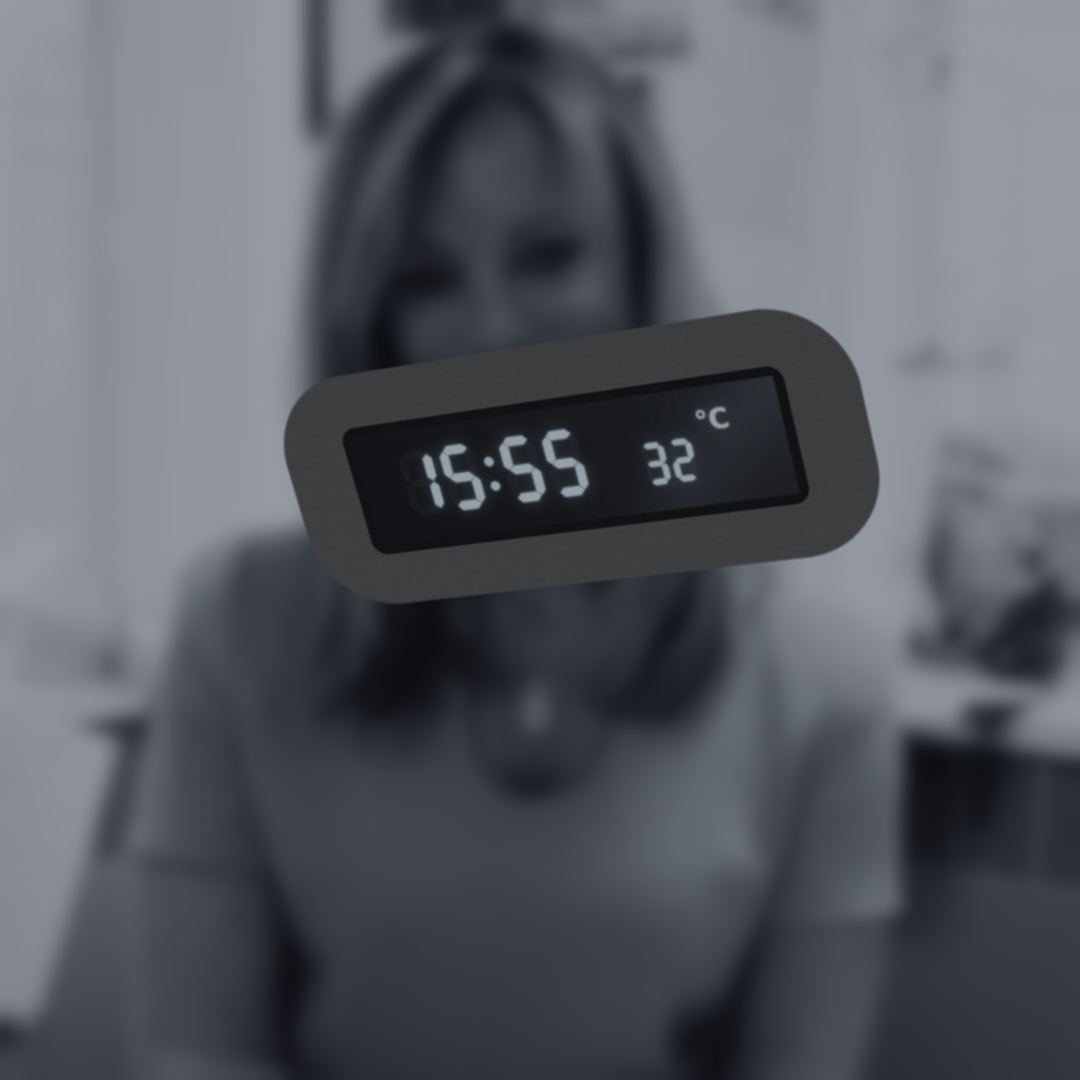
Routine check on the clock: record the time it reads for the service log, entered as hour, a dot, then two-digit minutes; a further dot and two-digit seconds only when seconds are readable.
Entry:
15.55
